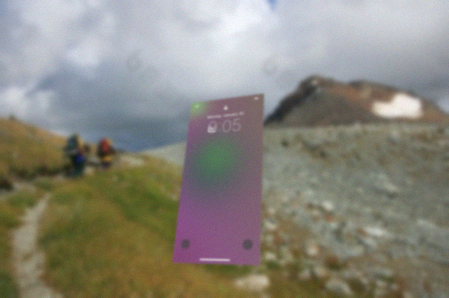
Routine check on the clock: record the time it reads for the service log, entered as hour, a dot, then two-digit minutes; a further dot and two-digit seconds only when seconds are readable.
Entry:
9.05
